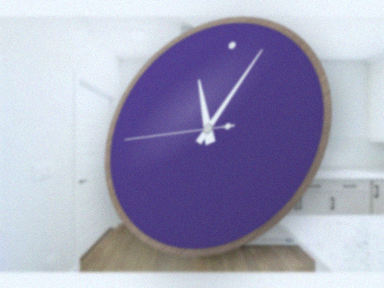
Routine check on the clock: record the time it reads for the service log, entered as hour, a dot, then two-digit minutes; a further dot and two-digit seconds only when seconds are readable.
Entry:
11.03.43
